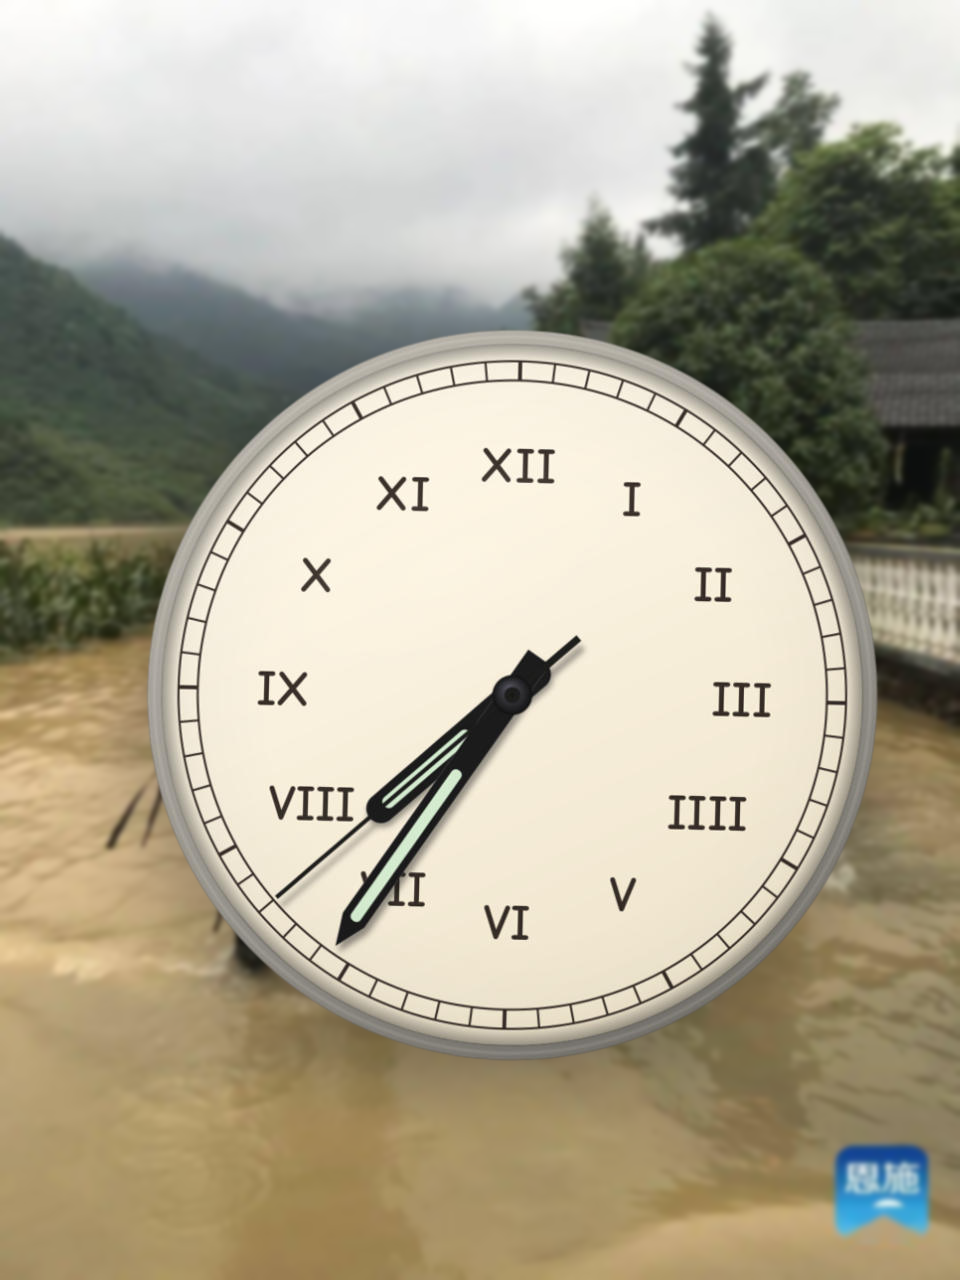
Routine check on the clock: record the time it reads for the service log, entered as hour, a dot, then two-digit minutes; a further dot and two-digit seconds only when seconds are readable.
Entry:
7.35.38
